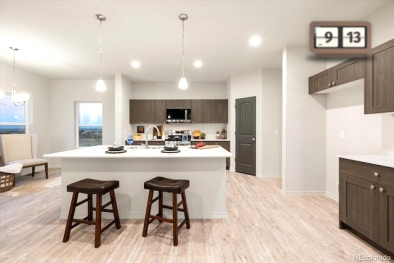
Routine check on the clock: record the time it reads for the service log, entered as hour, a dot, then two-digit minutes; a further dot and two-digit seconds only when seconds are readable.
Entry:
9.13
